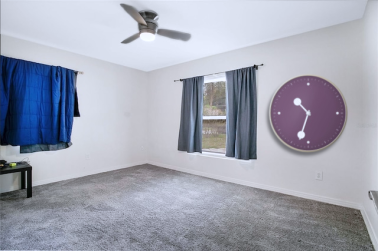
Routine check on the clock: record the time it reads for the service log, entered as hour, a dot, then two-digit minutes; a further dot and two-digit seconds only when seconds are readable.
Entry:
10.33
